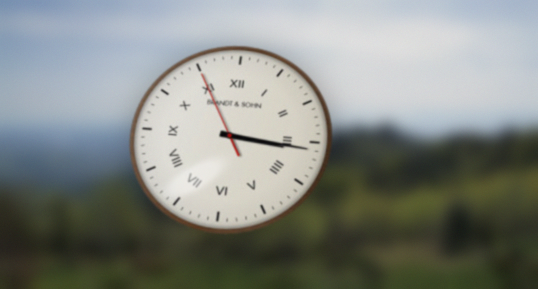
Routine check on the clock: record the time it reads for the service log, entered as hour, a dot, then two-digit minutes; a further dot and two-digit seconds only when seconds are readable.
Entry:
3.15.55
